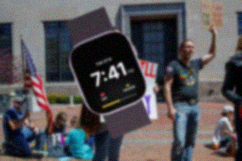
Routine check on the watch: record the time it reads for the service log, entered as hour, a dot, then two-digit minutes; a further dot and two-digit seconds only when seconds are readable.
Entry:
7.41
